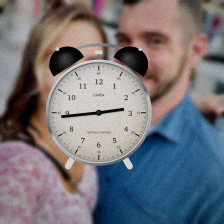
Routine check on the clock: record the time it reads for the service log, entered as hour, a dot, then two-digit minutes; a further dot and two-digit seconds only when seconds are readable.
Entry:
2.44
